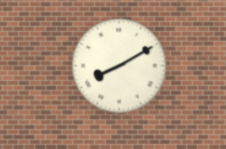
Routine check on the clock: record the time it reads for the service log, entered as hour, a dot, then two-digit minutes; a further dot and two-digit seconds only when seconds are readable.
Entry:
8.10
